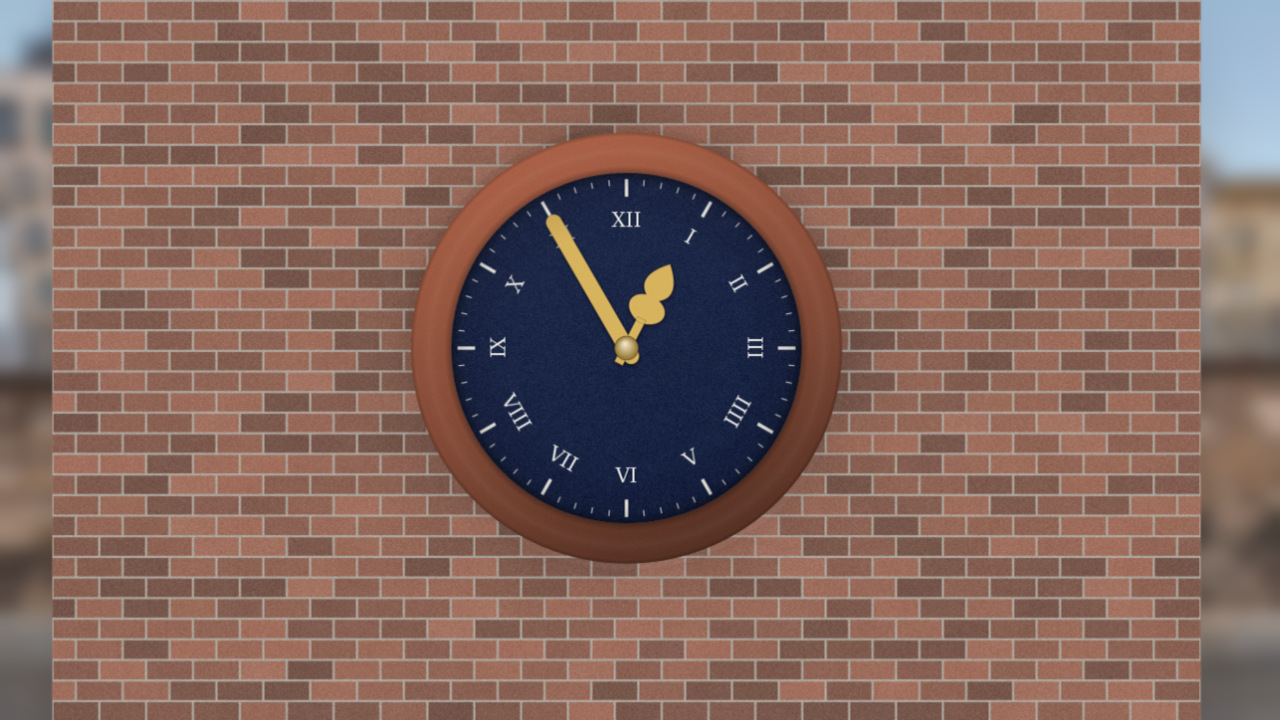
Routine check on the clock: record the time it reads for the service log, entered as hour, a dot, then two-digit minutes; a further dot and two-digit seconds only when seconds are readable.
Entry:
12.55
